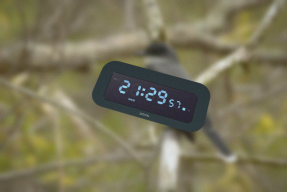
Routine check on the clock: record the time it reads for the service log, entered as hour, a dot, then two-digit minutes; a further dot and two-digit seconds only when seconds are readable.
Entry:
21.29.57
